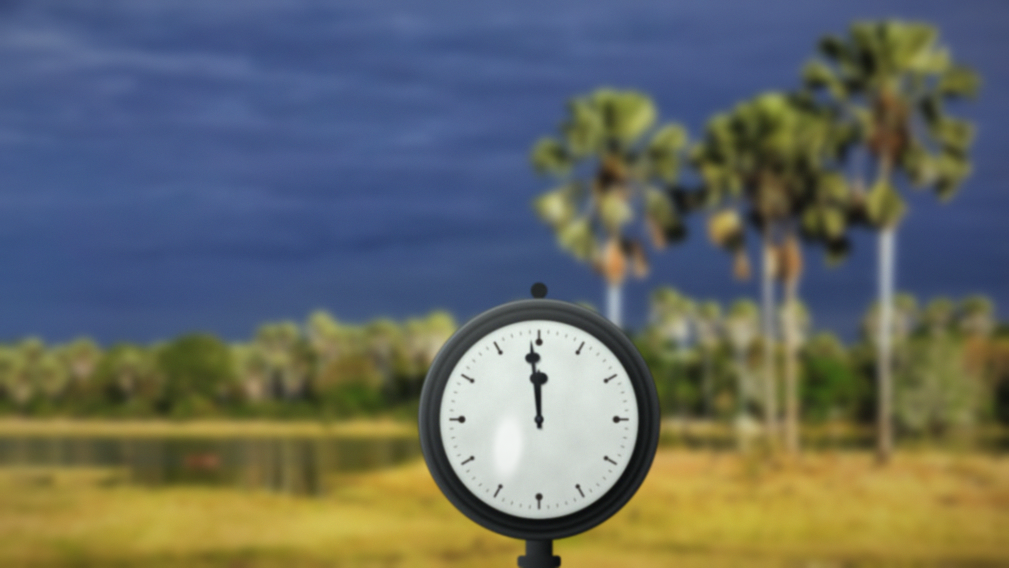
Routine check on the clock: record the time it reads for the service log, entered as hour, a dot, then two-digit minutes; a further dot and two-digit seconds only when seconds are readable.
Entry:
11.59
